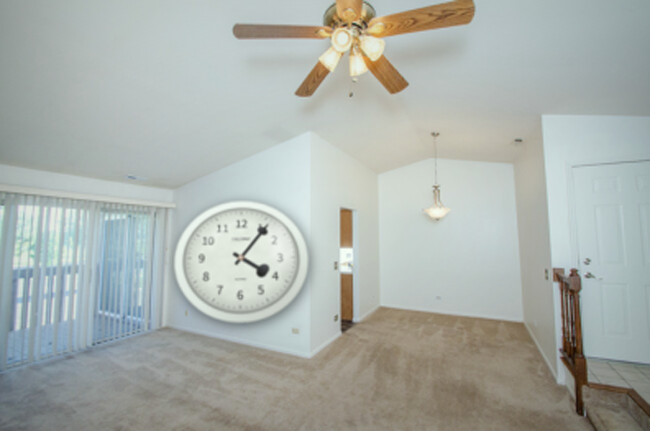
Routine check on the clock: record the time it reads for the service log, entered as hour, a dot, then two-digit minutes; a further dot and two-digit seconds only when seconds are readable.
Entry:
4.06
